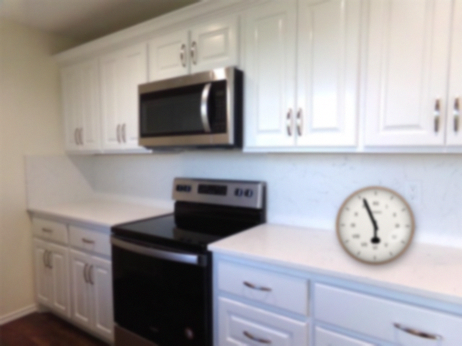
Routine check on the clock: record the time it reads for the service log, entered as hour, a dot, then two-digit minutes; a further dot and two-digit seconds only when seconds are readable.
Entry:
5.56
